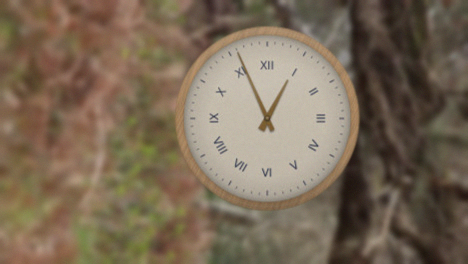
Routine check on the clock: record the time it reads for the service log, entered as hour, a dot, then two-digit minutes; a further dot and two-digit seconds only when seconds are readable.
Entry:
12.56
